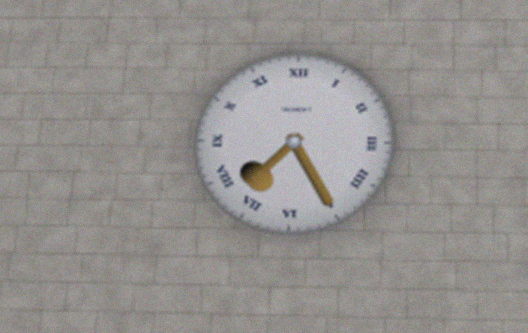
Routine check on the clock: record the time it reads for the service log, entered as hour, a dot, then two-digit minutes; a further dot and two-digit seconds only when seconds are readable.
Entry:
7.25
